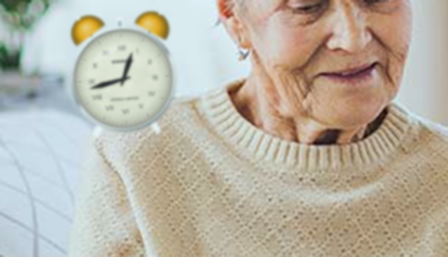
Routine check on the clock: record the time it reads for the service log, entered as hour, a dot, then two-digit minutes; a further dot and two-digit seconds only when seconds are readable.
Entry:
12.43
